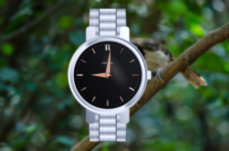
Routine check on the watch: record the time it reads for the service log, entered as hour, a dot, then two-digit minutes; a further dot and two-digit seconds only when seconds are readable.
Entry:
9.01
